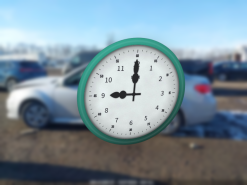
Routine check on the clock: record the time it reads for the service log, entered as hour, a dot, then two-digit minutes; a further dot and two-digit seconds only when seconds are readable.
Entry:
9.00
